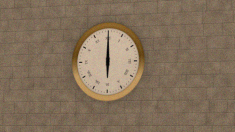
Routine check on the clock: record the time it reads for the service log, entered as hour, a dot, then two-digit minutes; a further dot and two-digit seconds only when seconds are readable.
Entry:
6.00
